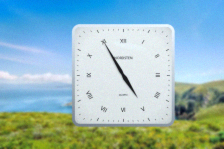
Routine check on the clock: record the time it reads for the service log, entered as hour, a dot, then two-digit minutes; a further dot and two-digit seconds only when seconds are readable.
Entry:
4.55
